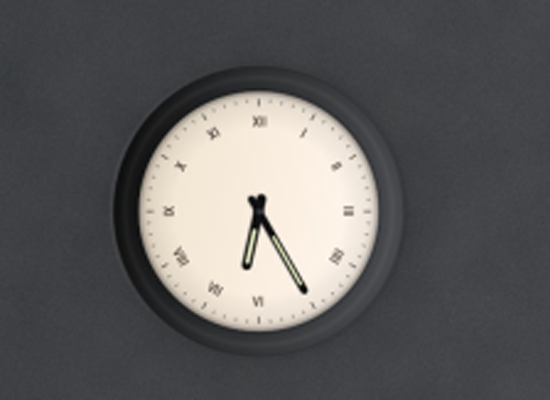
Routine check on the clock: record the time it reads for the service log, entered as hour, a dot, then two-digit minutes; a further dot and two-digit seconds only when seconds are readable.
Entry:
6.25
